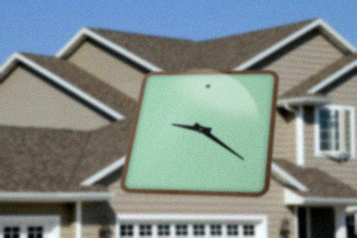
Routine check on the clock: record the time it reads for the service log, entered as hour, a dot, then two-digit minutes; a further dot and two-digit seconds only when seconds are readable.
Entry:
9.21
